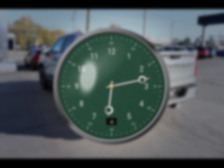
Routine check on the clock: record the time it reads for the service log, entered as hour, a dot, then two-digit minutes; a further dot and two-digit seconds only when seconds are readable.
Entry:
6.13
